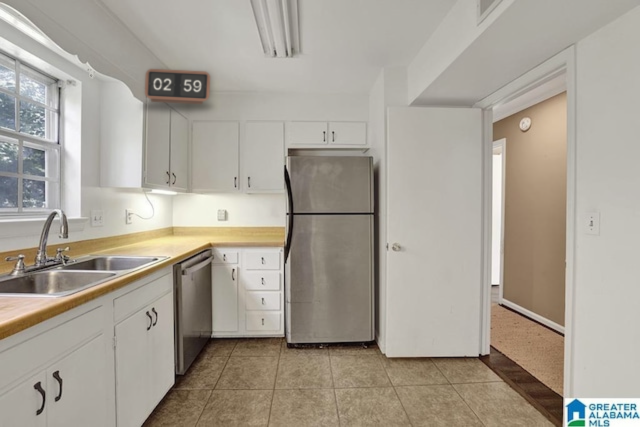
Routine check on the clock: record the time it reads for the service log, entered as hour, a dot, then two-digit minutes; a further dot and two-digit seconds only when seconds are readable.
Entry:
2.59
